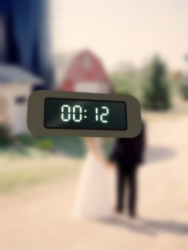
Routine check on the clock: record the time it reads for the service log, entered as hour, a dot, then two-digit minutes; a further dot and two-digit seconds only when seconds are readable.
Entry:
0.12
